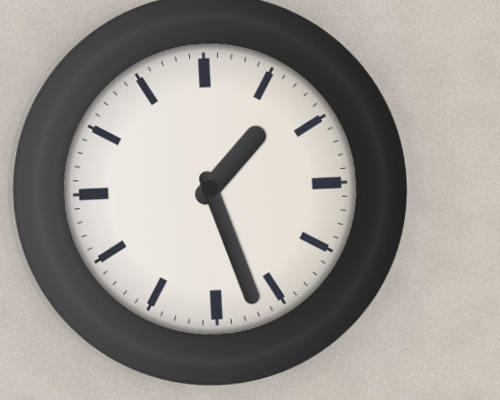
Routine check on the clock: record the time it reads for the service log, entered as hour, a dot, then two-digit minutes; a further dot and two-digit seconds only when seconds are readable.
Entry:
1.27
